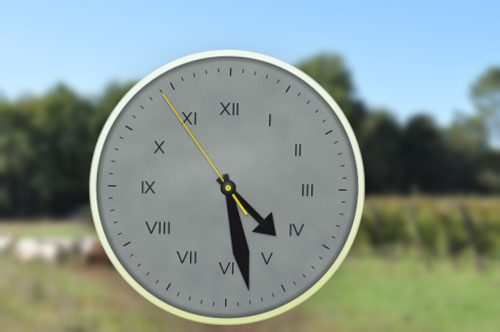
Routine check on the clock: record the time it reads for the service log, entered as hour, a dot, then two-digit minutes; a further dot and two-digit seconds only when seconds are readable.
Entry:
4.27.54
